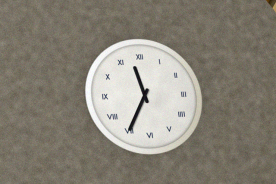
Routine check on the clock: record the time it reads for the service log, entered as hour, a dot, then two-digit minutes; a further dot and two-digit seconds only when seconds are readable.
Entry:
11.35
